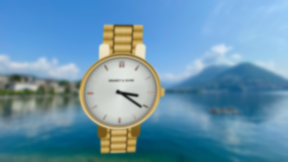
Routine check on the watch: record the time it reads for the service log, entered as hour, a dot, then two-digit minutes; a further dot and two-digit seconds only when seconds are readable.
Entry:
3.21
